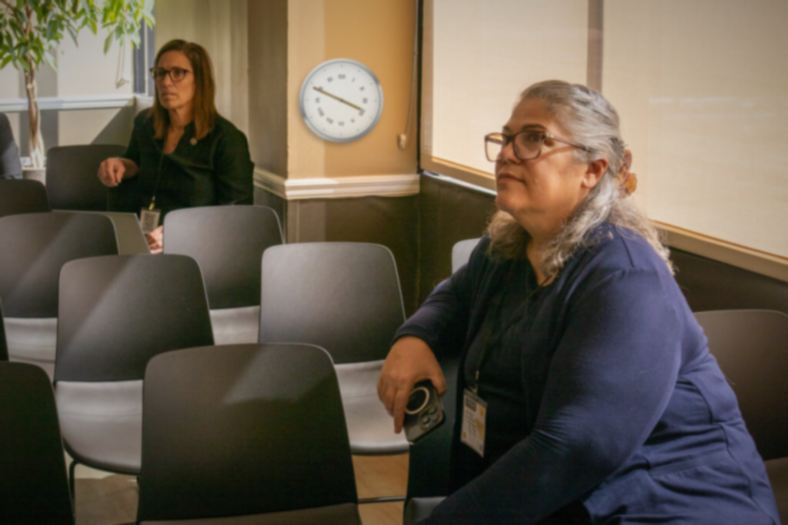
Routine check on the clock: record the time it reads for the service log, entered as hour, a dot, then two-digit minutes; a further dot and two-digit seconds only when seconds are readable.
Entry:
3.49
